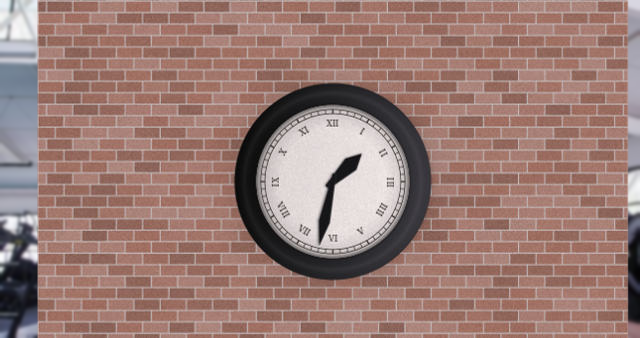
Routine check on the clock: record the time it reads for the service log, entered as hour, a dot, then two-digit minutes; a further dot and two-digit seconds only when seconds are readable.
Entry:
1.32
